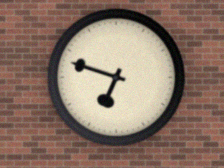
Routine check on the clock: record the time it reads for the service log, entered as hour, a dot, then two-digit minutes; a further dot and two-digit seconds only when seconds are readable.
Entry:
6.48
